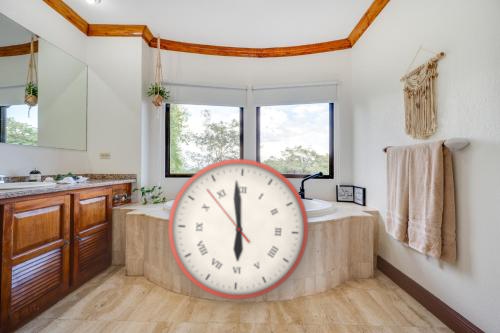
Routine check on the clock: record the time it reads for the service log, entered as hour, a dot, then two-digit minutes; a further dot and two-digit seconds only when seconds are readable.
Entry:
5.58.53
